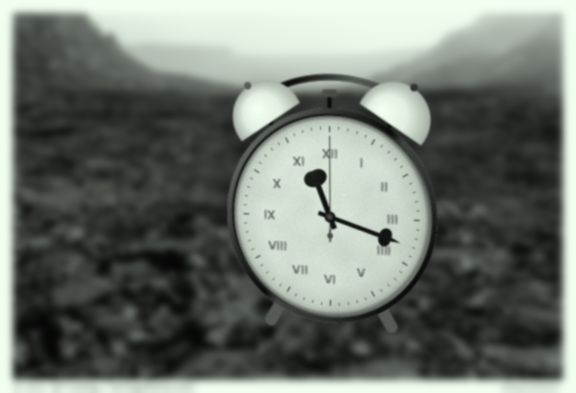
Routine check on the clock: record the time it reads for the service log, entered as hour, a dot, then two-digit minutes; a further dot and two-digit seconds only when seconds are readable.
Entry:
11.18.00
